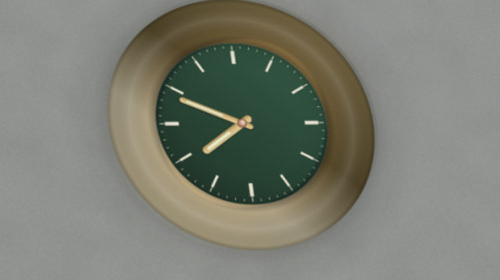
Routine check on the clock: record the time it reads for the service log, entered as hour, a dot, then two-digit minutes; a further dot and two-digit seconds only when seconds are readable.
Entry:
7.49
